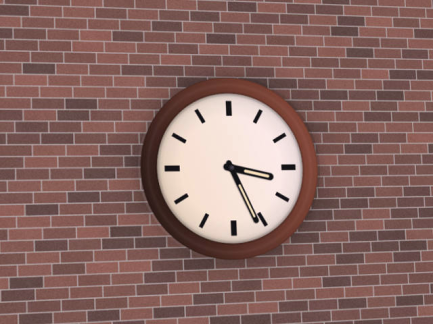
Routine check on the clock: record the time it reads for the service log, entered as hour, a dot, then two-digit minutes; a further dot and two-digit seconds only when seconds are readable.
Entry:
3.26
